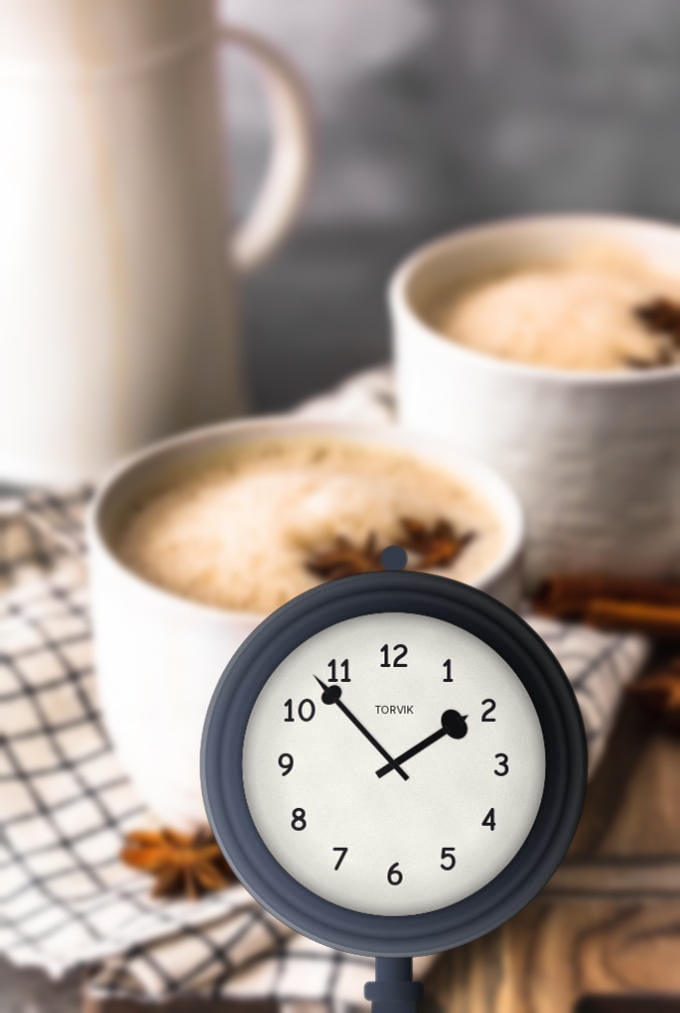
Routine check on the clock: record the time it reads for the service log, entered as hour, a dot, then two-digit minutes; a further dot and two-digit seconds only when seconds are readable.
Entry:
1.53
